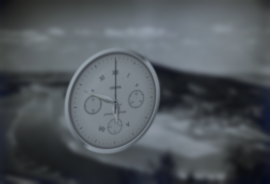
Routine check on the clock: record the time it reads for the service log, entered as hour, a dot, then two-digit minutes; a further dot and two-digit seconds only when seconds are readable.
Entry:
5.49
